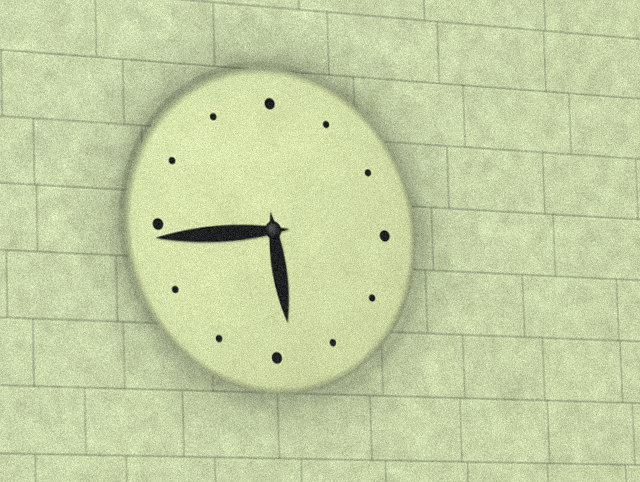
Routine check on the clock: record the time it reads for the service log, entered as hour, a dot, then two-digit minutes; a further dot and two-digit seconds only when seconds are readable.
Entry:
5.44
